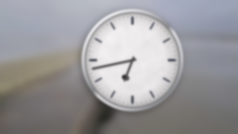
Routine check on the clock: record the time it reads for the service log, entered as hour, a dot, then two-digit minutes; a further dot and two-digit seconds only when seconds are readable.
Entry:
6.43
